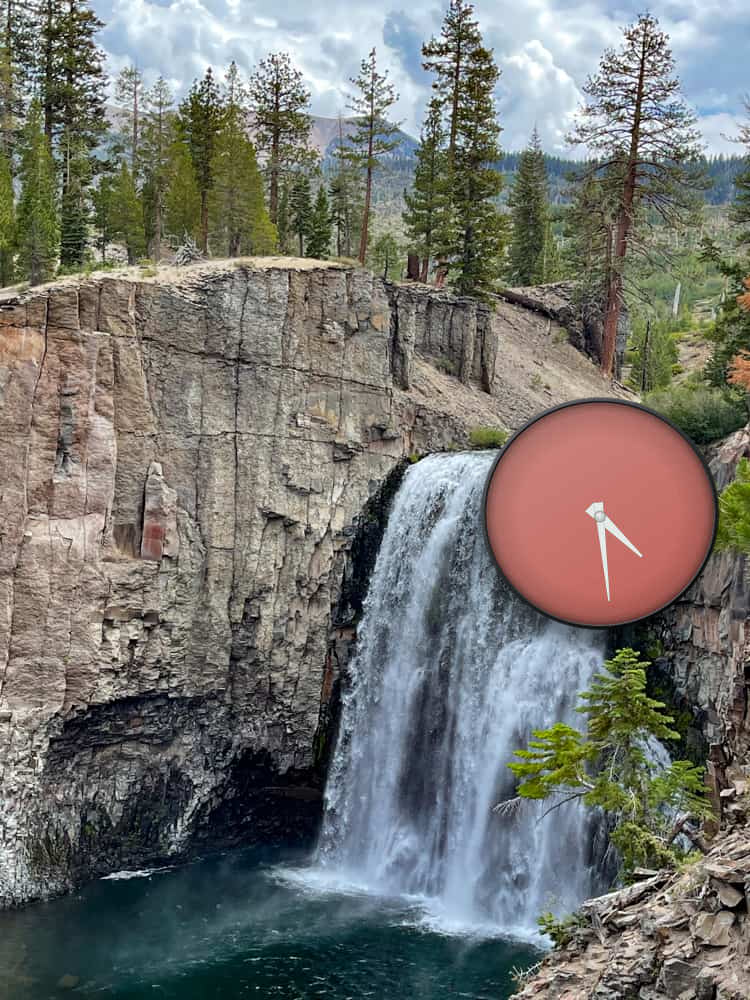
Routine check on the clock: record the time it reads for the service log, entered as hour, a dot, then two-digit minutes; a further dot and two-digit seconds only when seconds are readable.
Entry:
4.29
